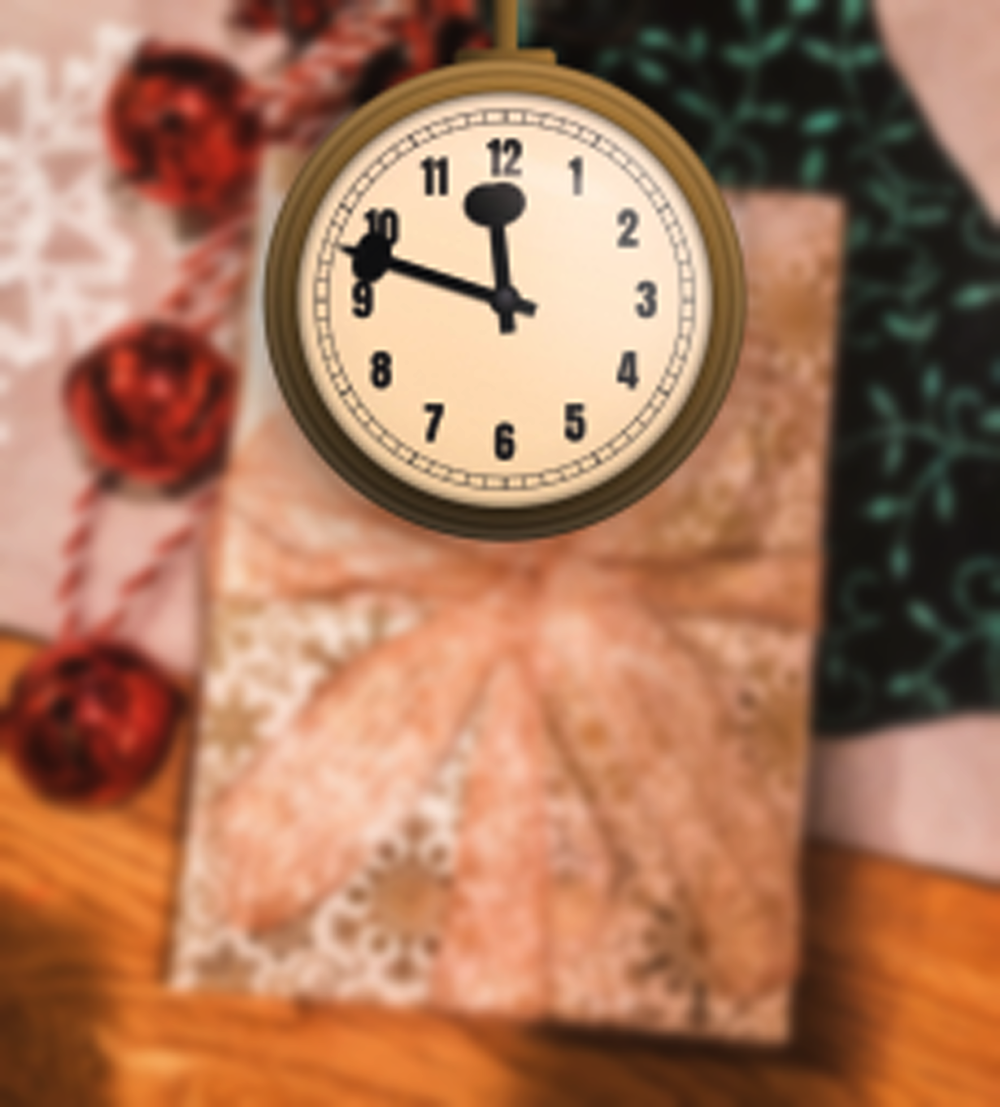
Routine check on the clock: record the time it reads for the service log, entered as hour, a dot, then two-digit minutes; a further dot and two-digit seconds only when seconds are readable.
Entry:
11.48
